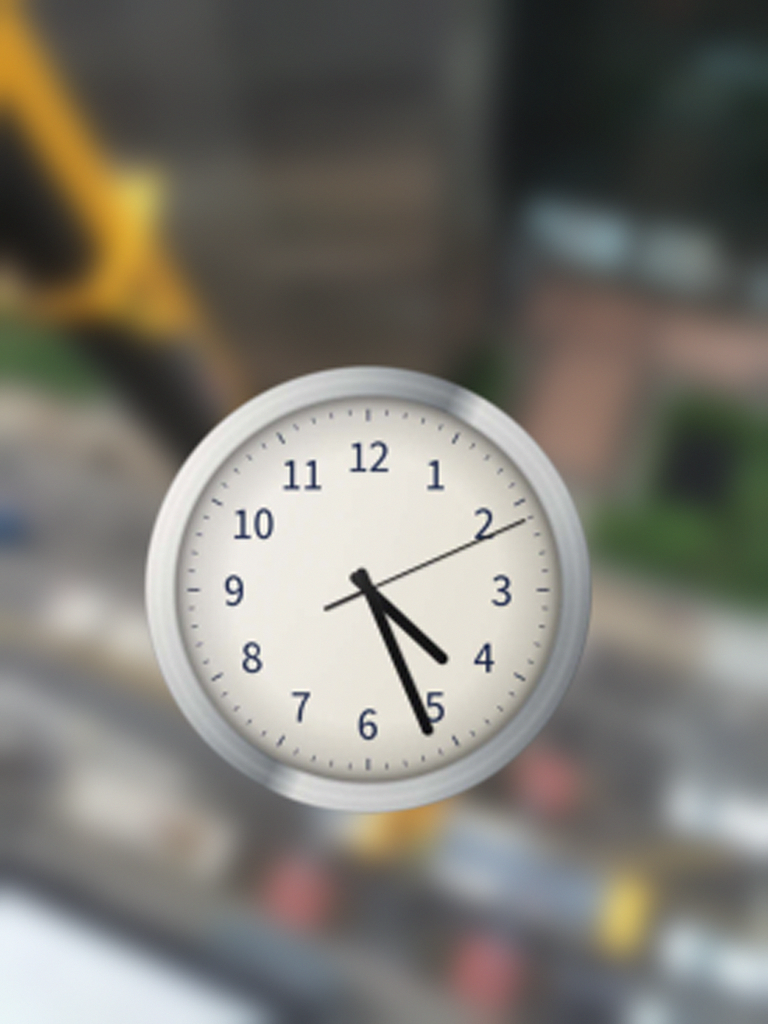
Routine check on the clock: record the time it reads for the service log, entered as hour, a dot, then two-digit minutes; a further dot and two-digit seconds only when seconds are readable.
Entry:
4.26.11
